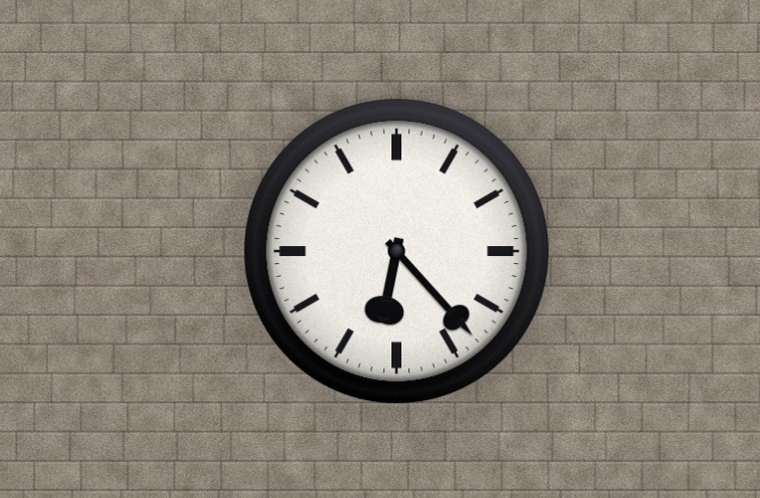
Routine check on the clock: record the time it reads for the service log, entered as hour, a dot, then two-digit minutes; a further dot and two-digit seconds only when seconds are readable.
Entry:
6.23
